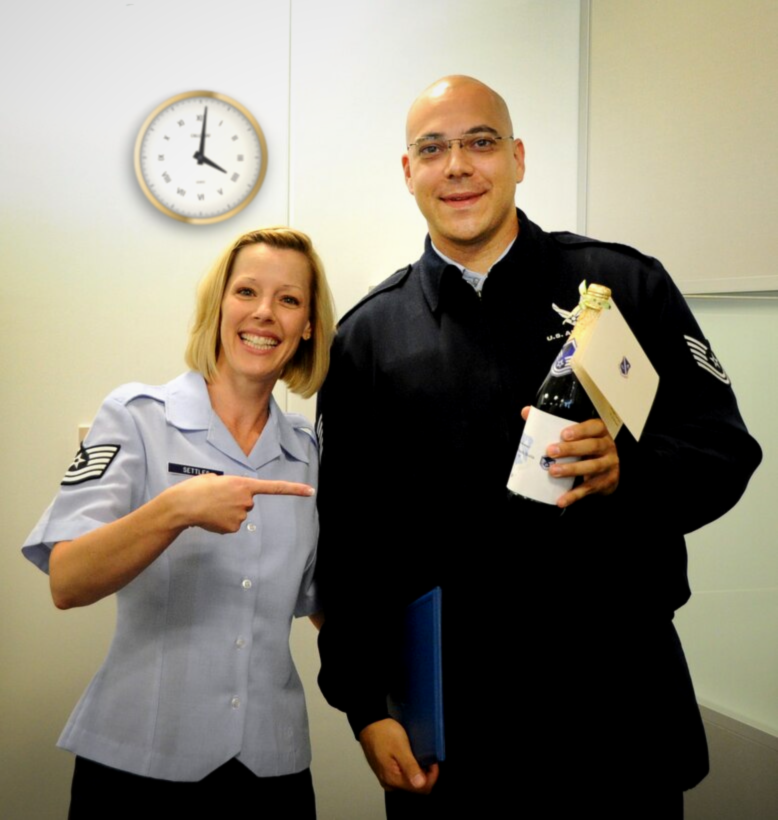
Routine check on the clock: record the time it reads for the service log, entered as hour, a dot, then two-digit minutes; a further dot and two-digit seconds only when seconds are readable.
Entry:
4.01
